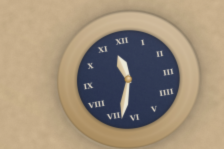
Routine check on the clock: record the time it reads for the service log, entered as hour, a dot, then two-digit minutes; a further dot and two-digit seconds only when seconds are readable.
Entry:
11.33
